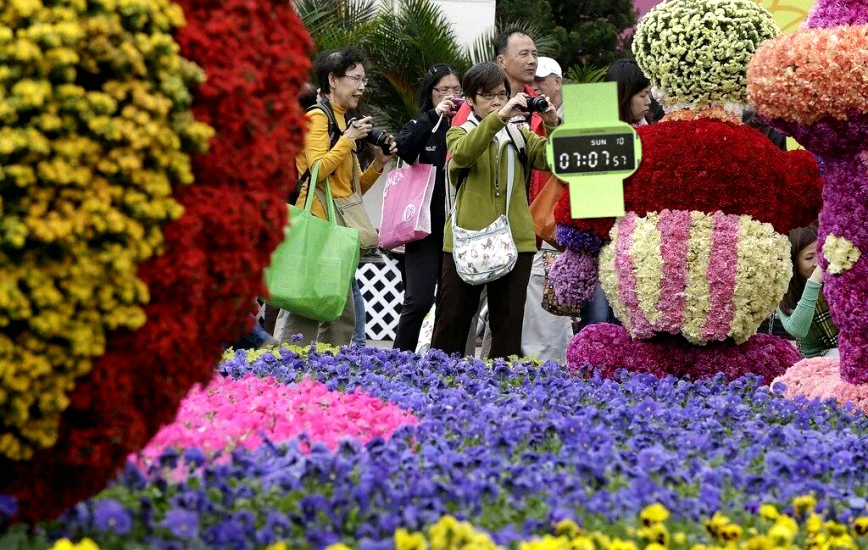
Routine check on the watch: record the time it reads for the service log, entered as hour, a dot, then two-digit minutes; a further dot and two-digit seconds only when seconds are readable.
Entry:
7.07.57
